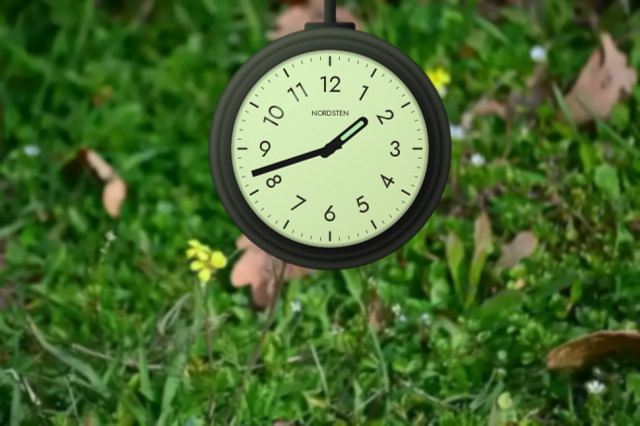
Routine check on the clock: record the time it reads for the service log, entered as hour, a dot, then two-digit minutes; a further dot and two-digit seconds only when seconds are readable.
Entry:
1.42
